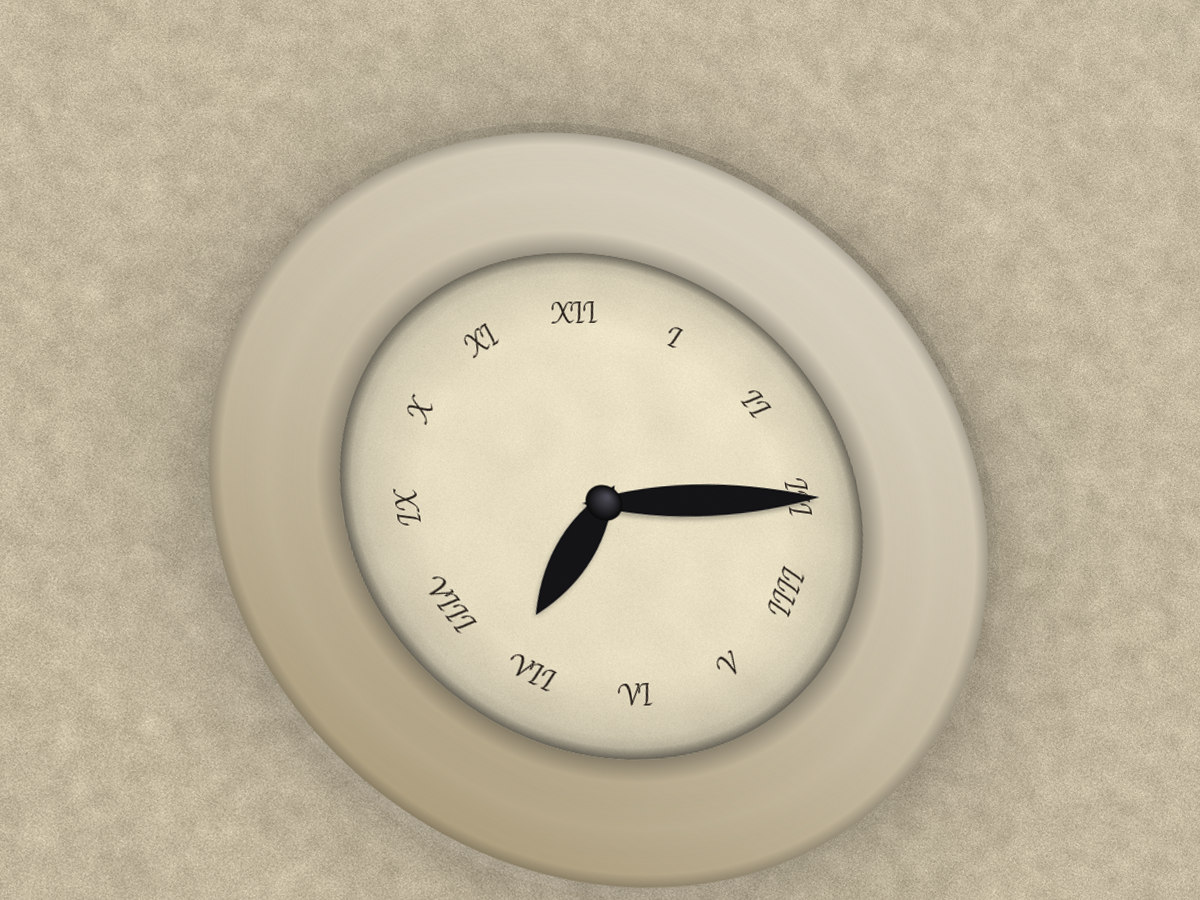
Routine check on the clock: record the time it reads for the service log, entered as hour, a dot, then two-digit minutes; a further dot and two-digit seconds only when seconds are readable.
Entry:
7.15
